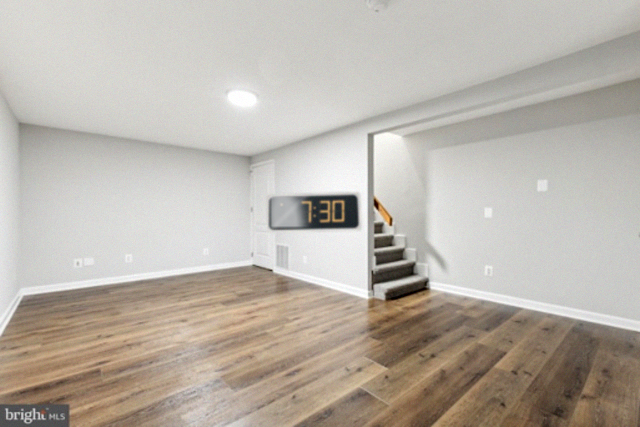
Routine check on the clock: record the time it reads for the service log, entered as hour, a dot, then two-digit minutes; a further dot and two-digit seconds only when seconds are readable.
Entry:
7.30
